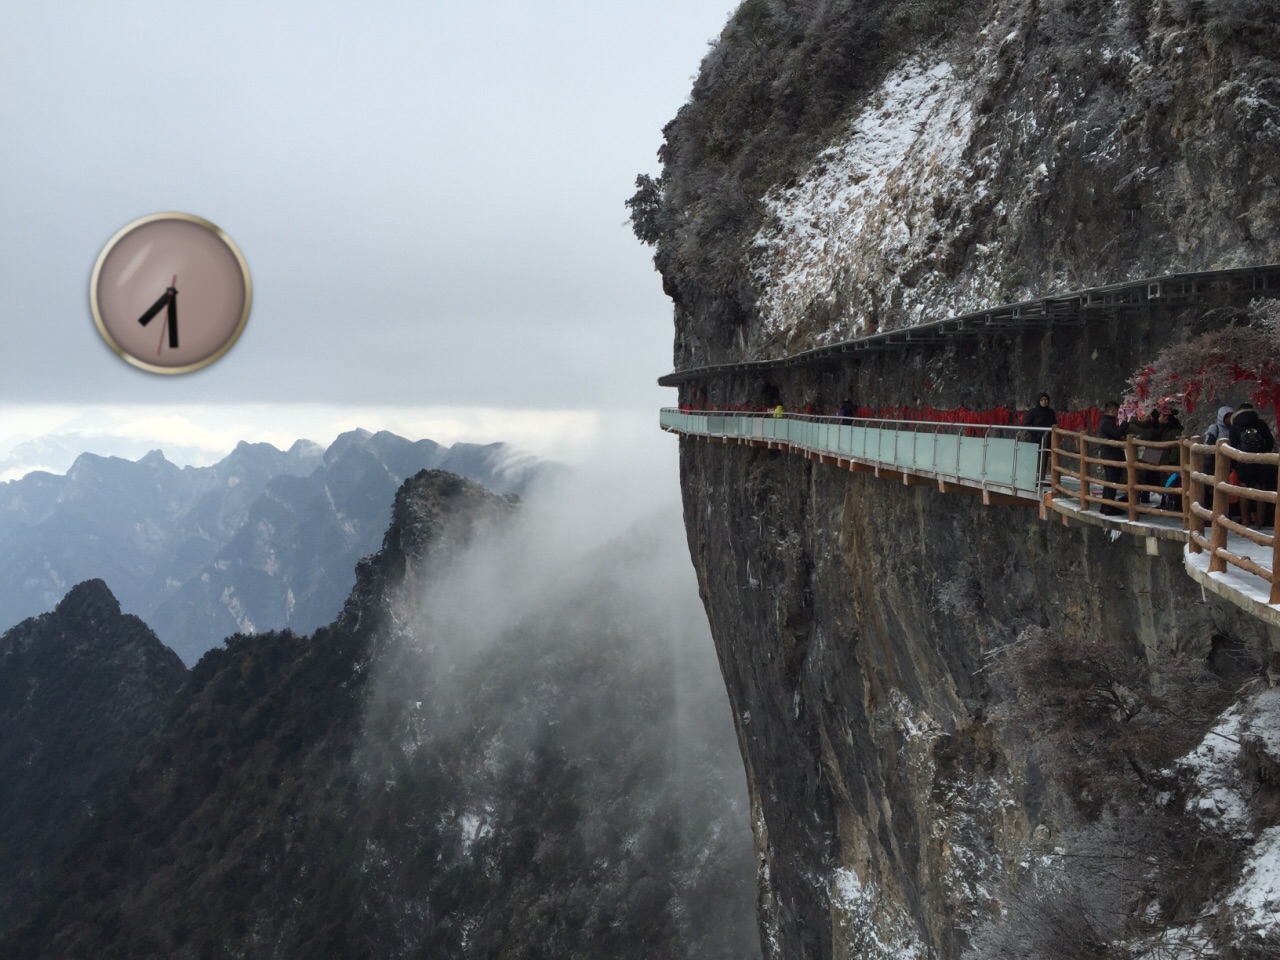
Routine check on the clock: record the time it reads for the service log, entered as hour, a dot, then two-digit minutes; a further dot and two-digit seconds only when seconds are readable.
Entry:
7.29.32
